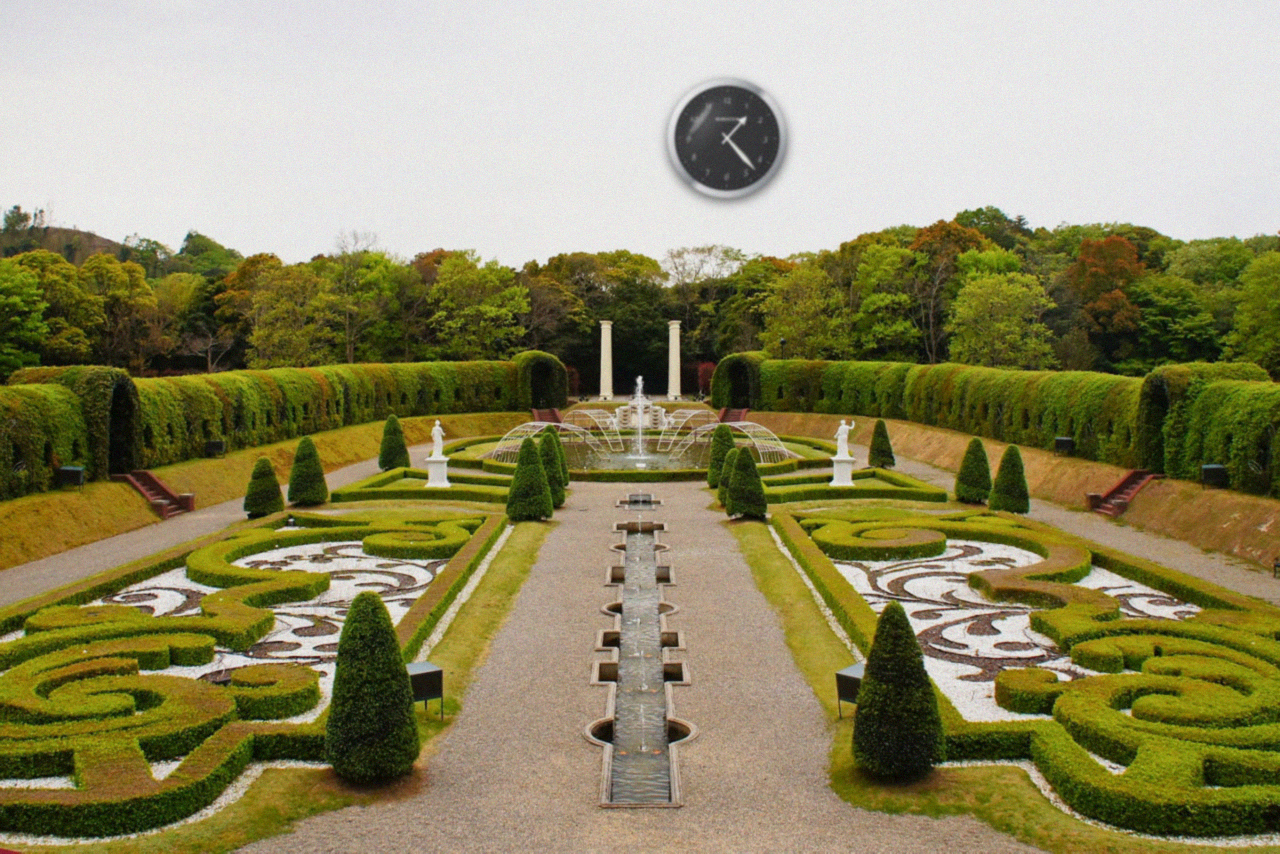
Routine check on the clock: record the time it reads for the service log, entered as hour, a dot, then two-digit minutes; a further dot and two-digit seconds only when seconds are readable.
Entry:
1.23
